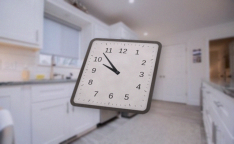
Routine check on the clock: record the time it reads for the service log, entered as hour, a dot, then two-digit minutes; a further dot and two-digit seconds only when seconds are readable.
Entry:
9.53
